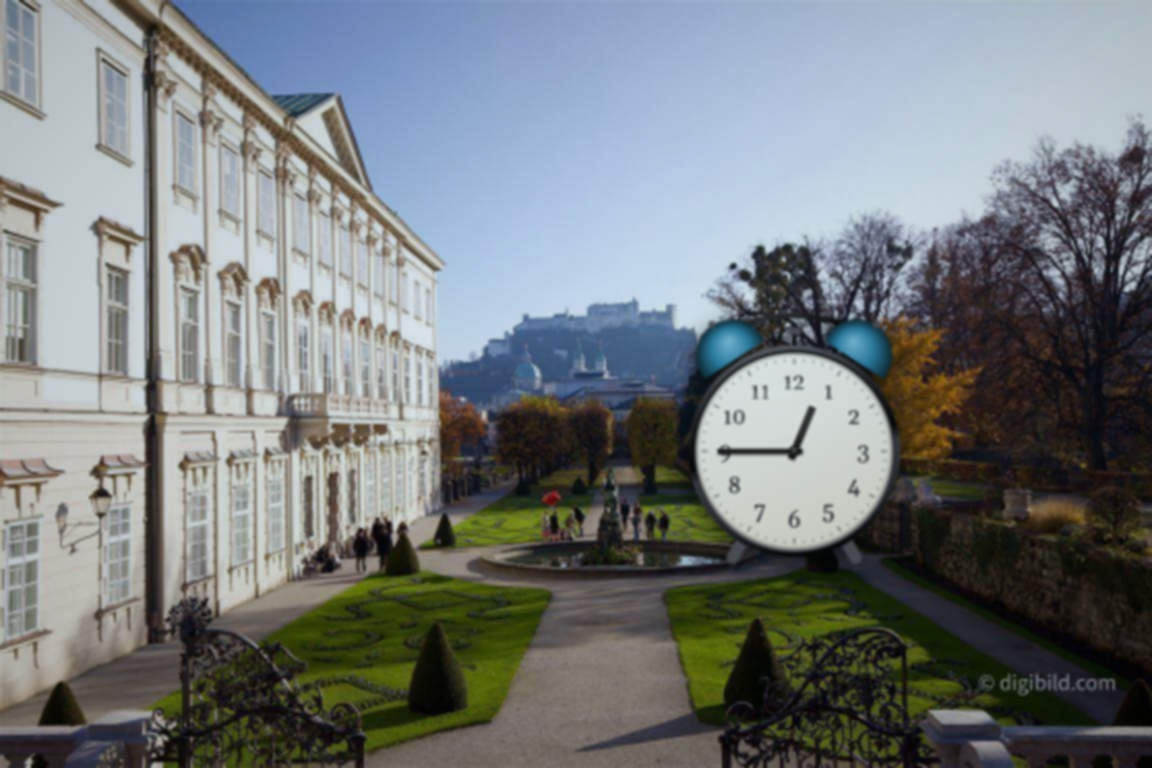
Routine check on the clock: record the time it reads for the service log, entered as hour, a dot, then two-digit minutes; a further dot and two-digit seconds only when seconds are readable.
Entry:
12.45
